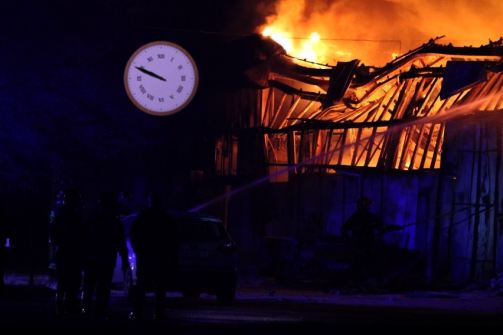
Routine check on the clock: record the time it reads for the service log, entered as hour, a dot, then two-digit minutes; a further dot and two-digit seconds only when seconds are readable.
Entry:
9.49
